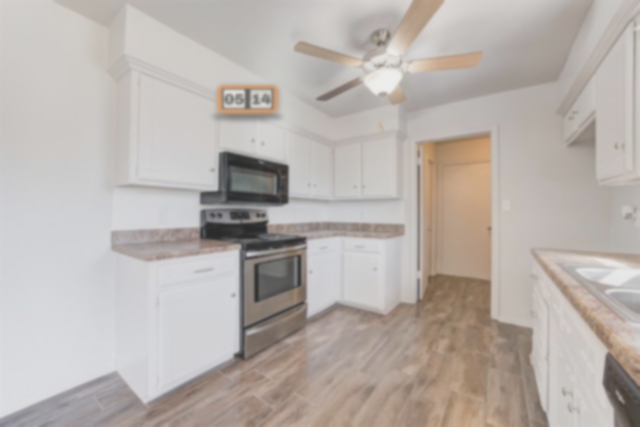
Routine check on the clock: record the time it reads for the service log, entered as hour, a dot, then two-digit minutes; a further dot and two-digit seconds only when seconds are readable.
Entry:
5.14
